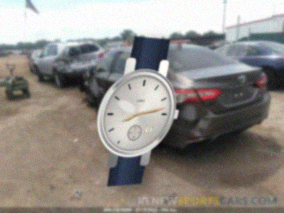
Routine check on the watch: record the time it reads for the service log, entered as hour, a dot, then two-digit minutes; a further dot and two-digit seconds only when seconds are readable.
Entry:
8.13
